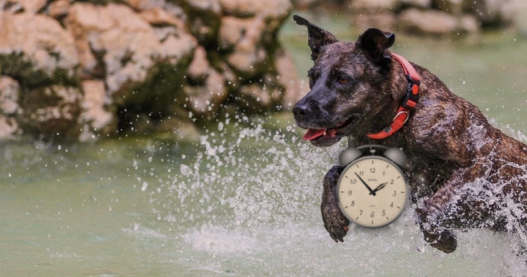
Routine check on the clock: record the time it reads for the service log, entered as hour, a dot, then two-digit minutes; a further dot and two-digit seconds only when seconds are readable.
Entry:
1.53
